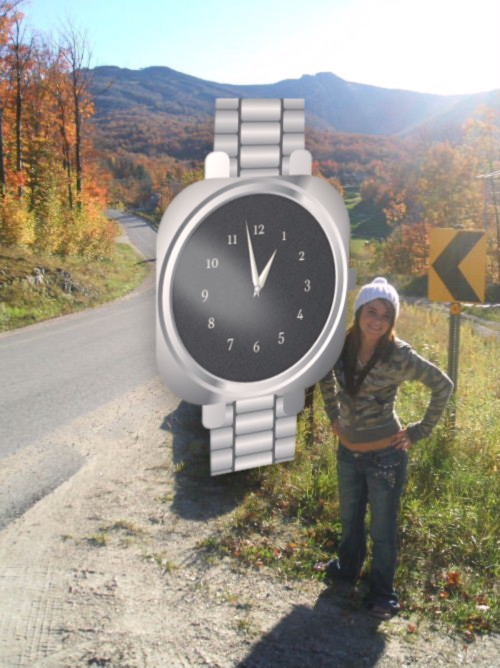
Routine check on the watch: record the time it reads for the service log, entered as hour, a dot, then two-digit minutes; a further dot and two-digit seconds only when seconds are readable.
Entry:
12.58
